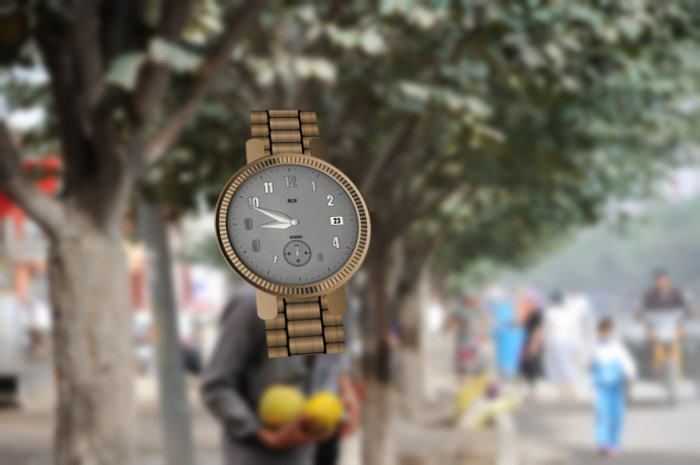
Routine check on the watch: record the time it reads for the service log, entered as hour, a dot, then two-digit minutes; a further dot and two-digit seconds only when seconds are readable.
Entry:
8.49
